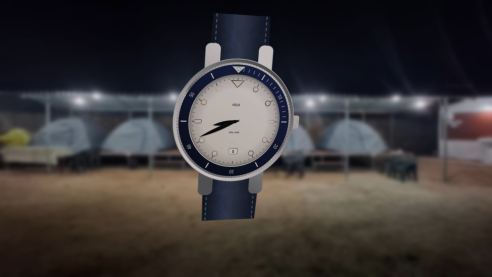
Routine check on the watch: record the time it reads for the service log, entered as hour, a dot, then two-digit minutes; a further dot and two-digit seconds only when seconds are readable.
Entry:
8.41
